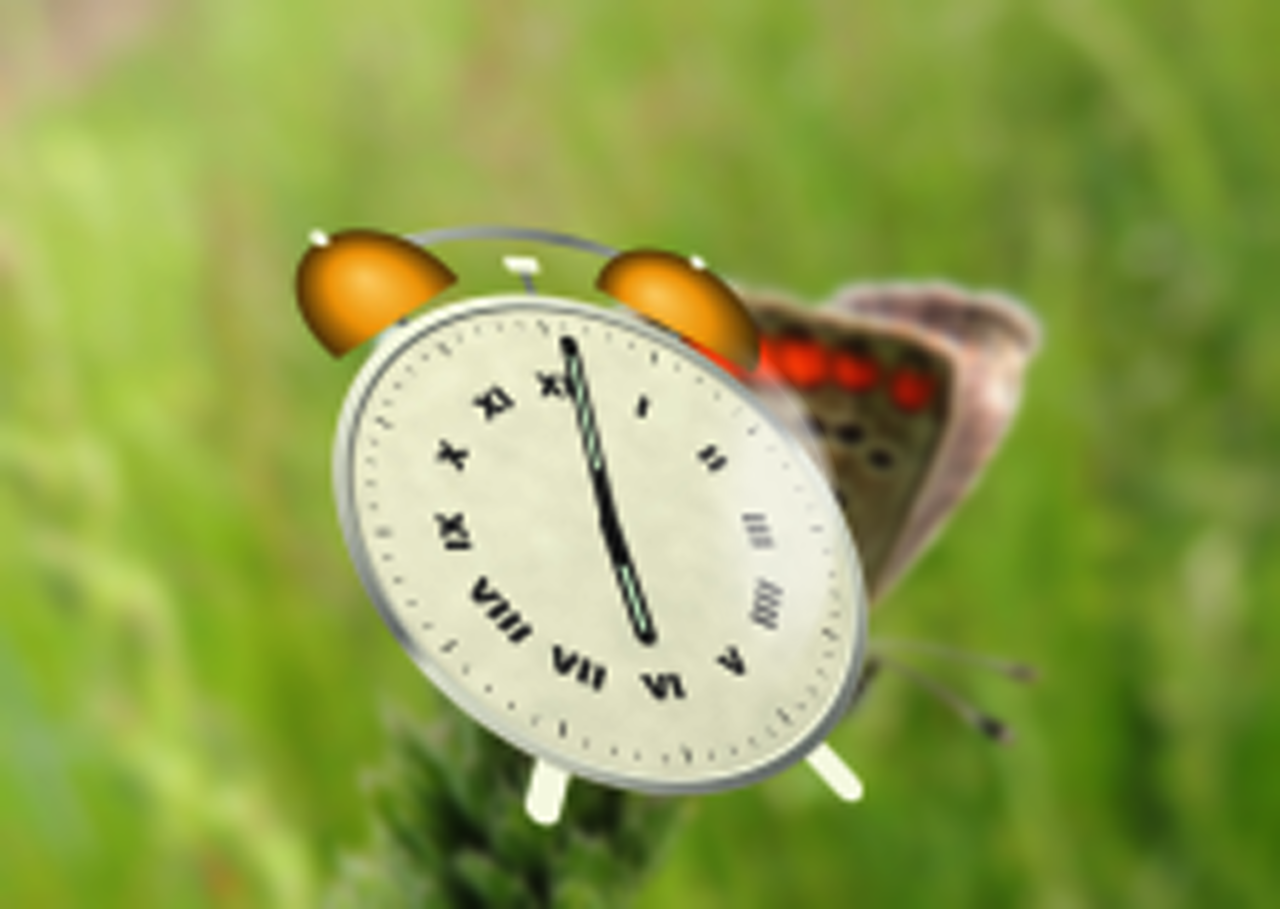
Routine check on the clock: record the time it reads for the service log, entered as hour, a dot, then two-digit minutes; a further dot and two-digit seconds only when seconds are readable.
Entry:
6.01
